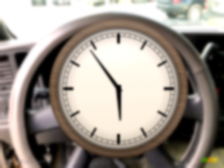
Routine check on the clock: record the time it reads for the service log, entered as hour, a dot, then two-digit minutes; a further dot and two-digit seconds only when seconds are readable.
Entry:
5.54
